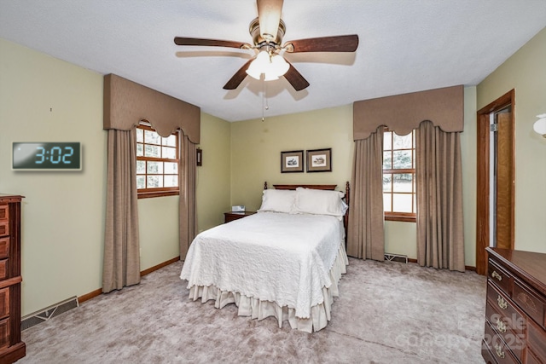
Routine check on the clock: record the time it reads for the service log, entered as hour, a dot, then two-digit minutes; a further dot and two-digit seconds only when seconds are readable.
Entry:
3.02
